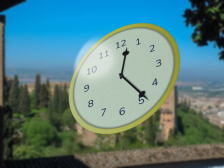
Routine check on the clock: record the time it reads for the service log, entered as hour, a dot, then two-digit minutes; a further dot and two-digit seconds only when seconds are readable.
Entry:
12.24
